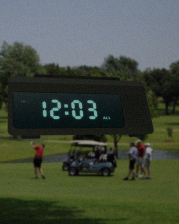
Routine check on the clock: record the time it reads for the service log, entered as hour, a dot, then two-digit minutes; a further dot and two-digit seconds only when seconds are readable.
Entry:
12.03
